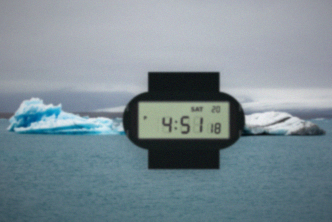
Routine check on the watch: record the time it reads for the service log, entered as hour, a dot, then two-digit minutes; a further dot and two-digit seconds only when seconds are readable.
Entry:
4.51.18
